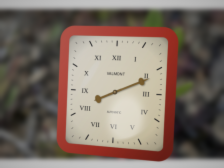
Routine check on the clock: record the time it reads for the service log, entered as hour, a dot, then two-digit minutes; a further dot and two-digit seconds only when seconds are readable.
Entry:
8.11
